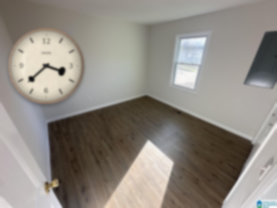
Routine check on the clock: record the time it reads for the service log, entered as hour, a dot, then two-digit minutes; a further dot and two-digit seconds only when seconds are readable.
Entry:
3.38
